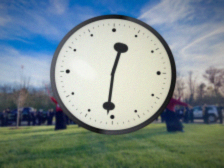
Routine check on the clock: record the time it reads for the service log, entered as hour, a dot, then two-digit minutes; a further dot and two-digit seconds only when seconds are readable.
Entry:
12.31
